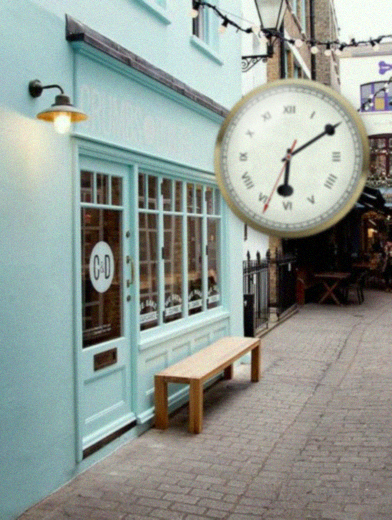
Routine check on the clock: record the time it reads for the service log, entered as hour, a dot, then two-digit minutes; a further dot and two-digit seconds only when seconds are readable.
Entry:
6.09.34
